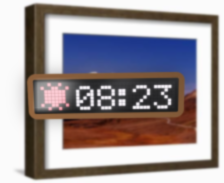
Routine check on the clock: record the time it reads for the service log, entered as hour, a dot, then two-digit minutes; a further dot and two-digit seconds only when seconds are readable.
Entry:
8.23
